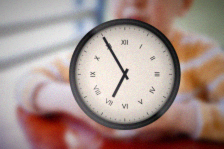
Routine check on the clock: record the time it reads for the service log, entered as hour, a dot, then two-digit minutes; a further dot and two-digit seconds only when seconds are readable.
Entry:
6.55
